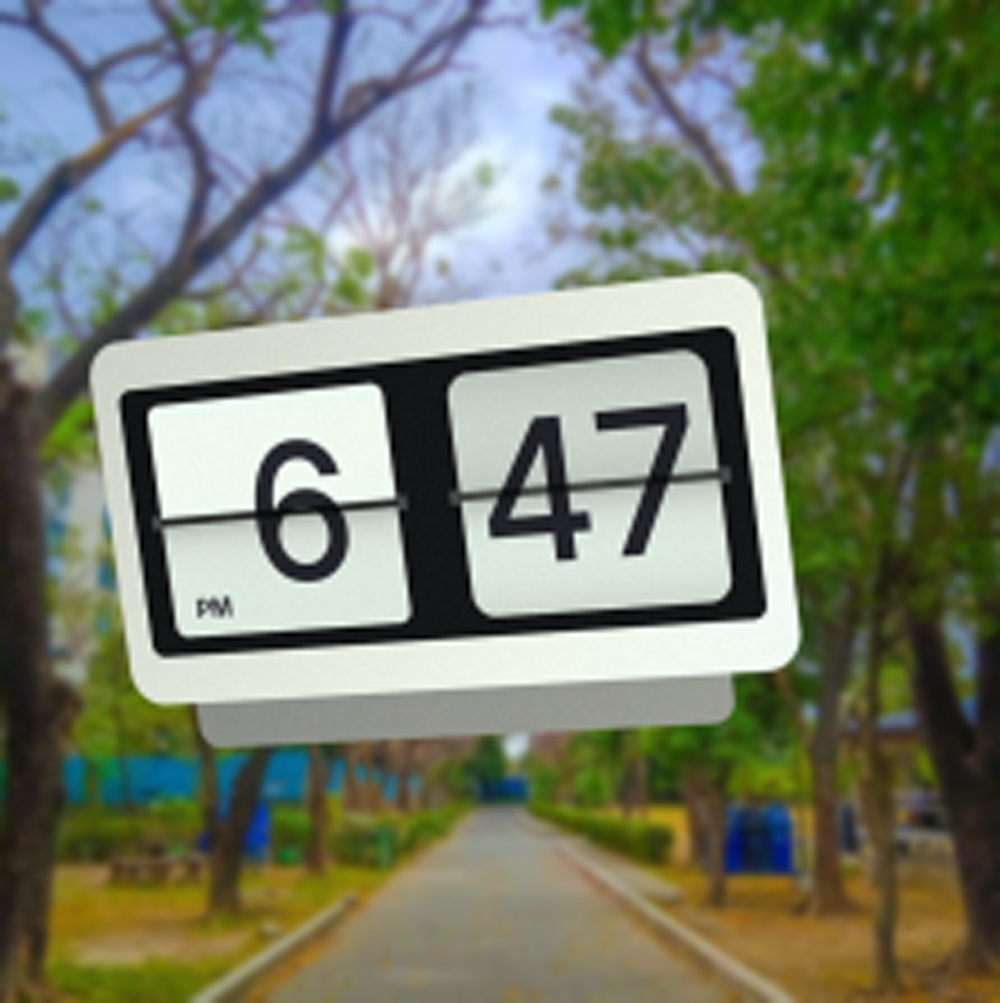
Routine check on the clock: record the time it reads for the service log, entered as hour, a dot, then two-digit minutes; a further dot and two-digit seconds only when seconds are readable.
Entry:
6.47
